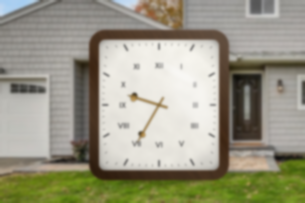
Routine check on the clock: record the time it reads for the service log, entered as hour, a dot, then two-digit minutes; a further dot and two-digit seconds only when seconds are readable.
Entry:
9.35
